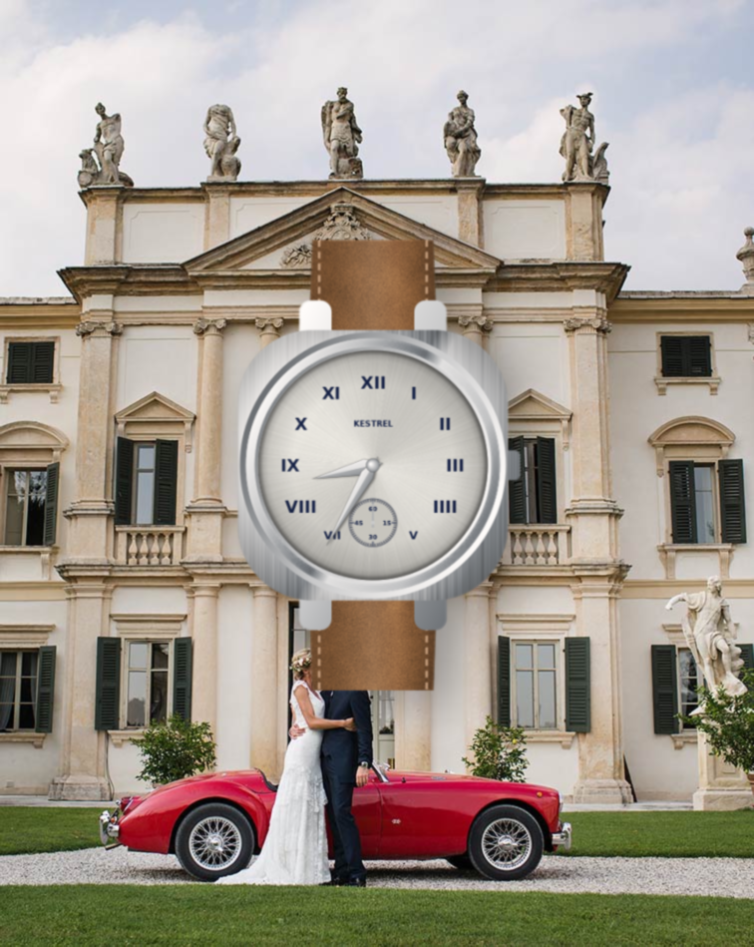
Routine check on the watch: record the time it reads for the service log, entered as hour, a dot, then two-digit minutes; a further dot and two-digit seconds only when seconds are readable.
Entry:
8.35
